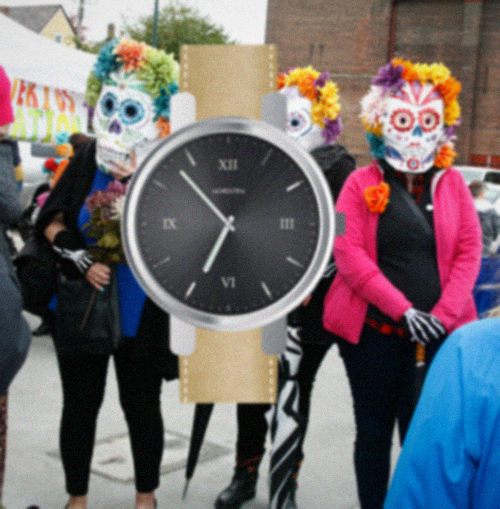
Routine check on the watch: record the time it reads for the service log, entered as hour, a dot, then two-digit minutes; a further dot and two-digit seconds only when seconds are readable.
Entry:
6.53
